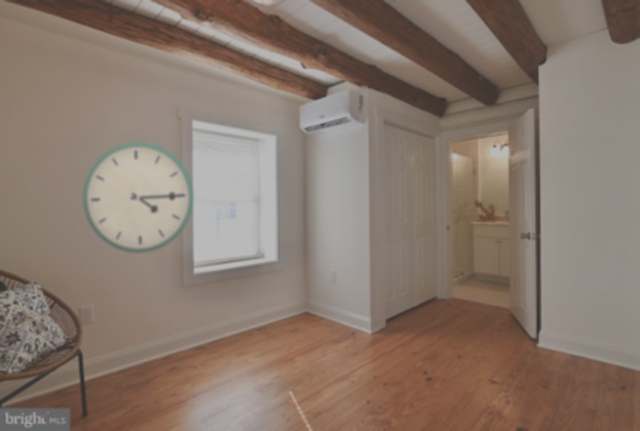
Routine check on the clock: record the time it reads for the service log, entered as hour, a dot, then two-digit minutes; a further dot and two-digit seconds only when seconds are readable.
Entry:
4.15
